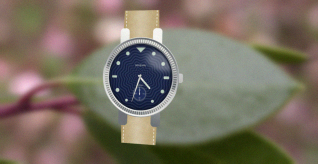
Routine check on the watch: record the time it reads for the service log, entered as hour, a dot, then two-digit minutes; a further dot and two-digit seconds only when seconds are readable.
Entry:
4.33
